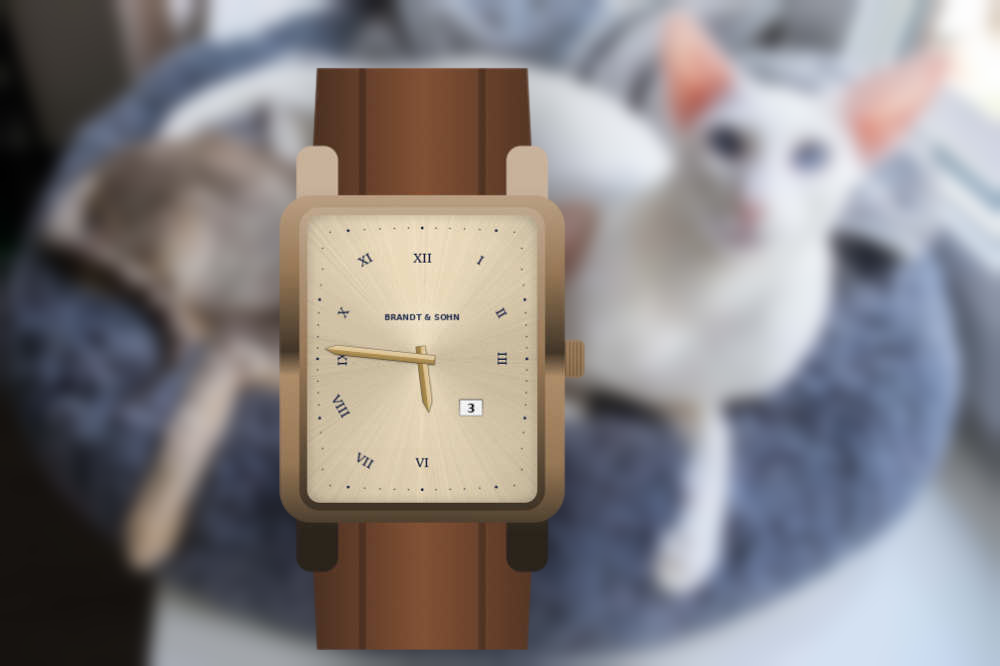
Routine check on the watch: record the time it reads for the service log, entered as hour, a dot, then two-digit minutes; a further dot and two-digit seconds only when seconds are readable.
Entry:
5.46
